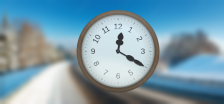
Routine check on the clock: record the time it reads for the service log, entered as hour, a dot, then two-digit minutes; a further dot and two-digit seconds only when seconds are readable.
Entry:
12.20
